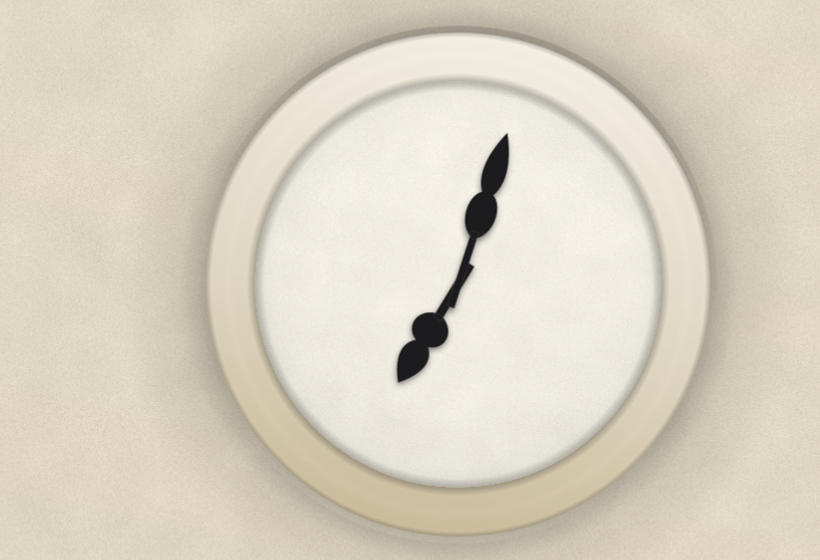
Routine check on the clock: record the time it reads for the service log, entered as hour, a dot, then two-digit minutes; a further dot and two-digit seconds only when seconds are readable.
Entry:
7.03
